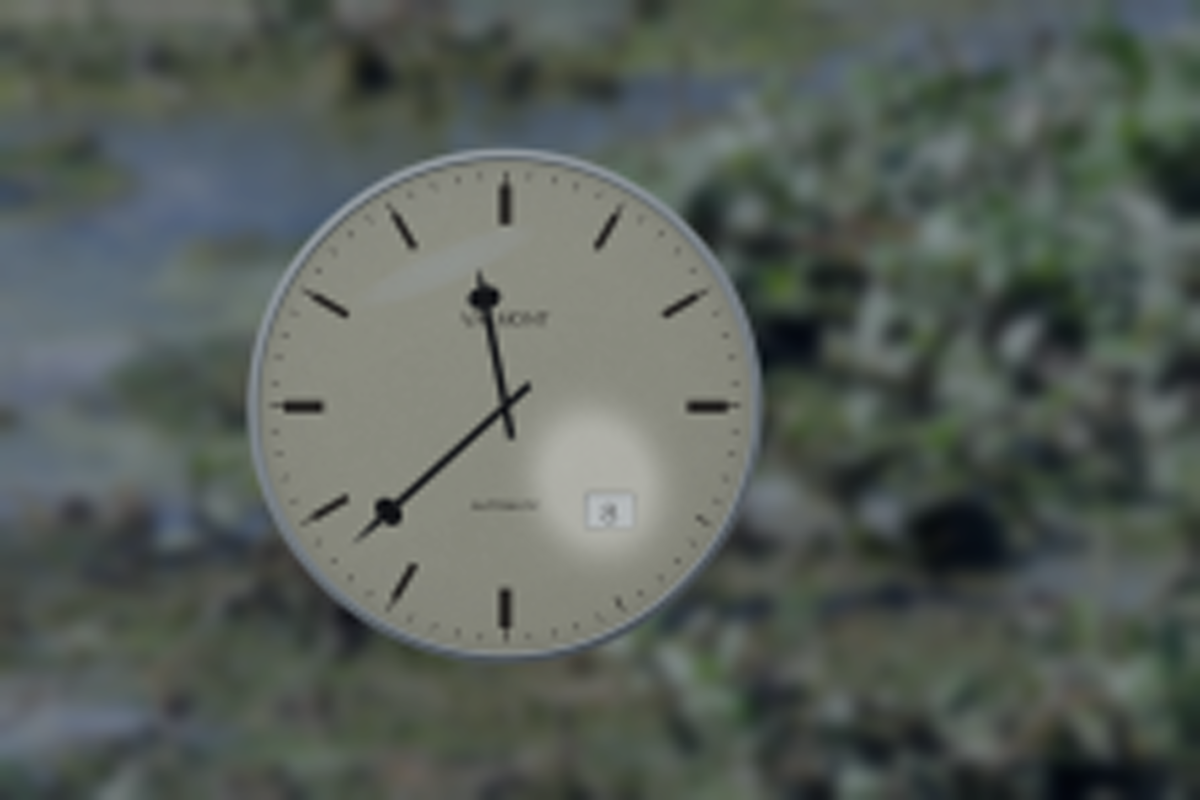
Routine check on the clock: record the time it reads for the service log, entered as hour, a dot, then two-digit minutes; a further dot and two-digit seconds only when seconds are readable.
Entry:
11.38
